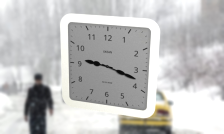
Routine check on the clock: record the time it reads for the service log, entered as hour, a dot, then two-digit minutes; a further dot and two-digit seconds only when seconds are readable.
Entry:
9.18
